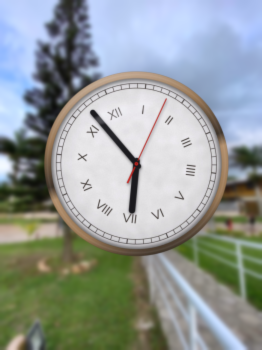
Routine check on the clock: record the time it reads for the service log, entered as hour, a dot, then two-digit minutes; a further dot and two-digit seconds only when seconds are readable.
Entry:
6.57.08
